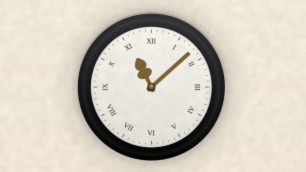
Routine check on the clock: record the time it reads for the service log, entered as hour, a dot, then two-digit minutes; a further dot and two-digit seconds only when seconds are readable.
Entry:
11.08
